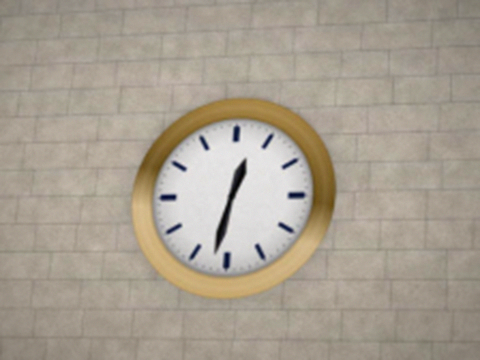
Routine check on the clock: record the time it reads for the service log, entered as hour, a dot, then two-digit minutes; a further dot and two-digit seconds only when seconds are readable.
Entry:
12.32
